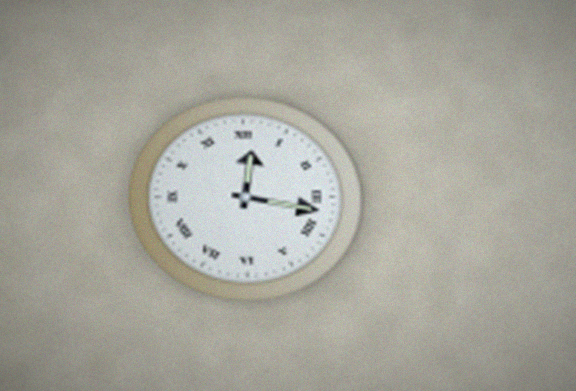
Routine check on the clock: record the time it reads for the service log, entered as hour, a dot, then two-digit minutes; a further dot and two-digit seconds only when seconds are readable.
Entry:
12.17
